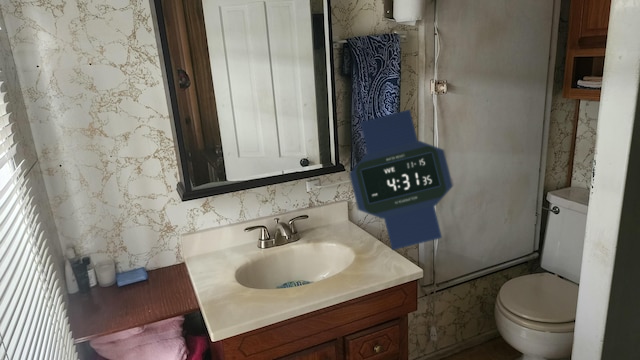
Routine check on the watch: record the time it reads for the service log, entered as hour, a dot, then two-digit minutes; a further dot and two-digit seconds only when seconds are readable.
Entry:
4.31
